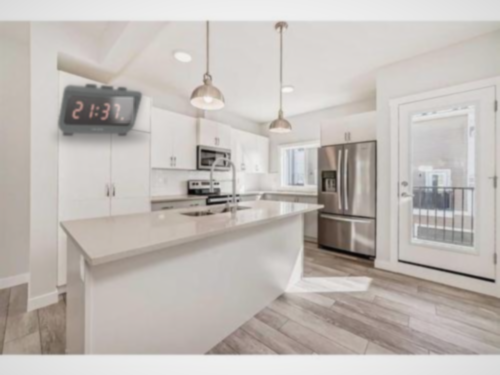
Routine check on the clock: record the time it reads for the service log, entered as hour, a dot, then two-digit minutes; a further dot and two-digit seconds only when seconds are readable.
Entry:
21.37
